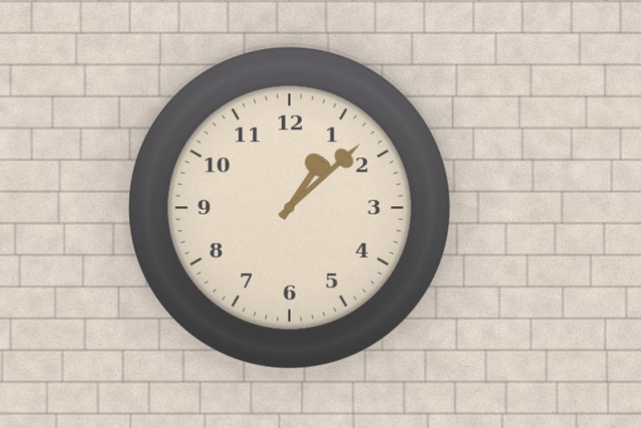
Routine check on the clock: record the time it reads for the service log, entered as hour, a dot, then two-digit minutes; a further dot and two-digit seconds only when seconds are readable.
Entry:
1.08
